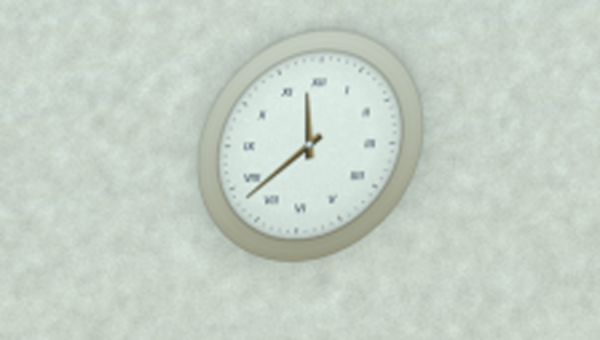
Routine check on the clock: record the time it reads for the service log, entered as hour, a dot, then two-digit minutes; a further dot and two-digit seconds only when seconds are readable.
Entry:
11.38
